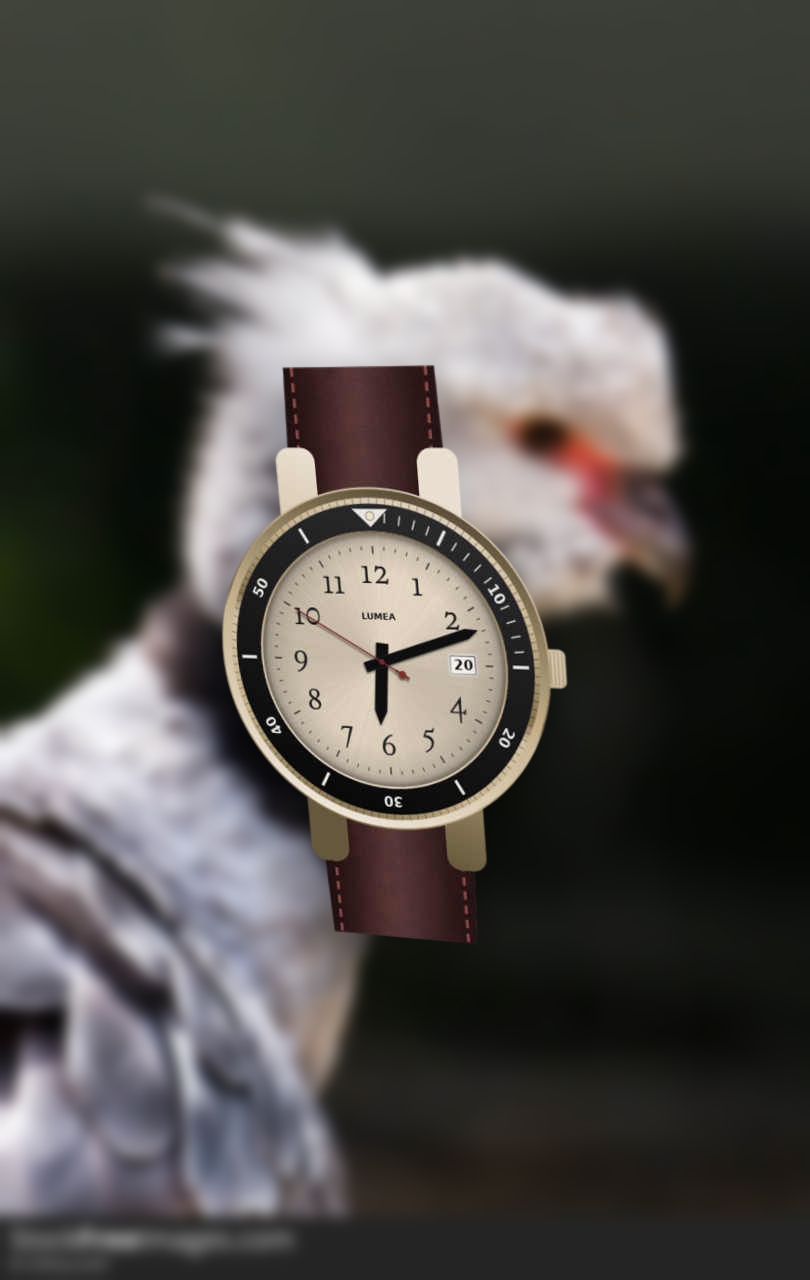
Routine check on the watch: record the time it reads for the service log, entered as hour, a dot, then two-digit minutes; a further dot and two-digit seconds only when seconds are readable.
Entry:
6.11.50
